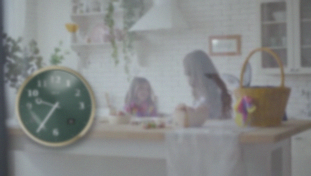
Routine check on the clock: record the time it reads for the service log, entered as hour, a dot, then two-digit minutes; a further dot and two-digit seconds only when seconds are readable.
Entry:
9.36
